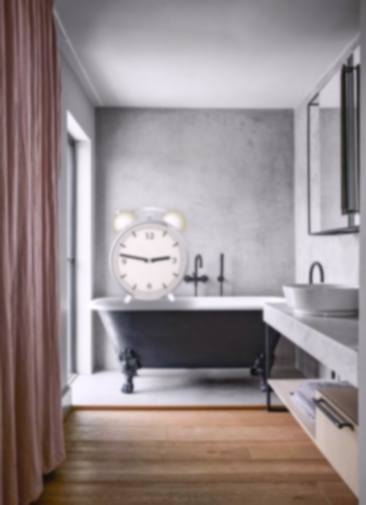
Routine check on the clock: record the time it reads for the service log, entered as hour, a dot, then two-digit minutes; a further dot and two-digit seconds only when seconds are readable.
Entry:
2.47
